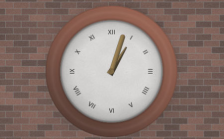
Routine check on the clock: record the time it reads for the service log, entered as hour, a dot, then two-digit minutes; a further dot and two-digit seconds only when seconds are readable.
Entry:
1.03
